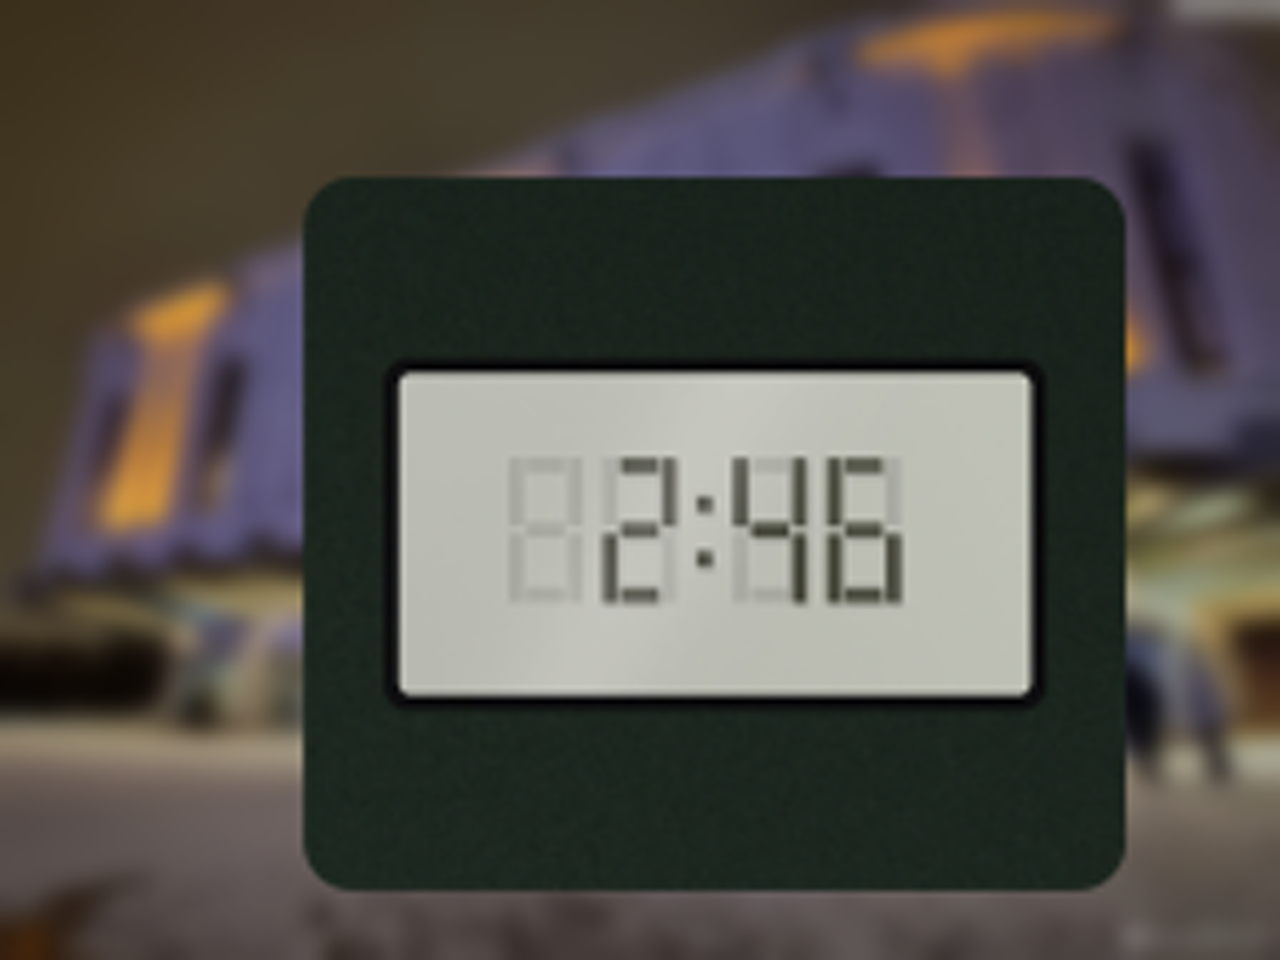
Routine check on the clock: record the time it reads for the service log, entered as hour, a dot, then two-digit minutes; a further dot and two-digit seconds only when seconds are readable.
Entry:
2.46
